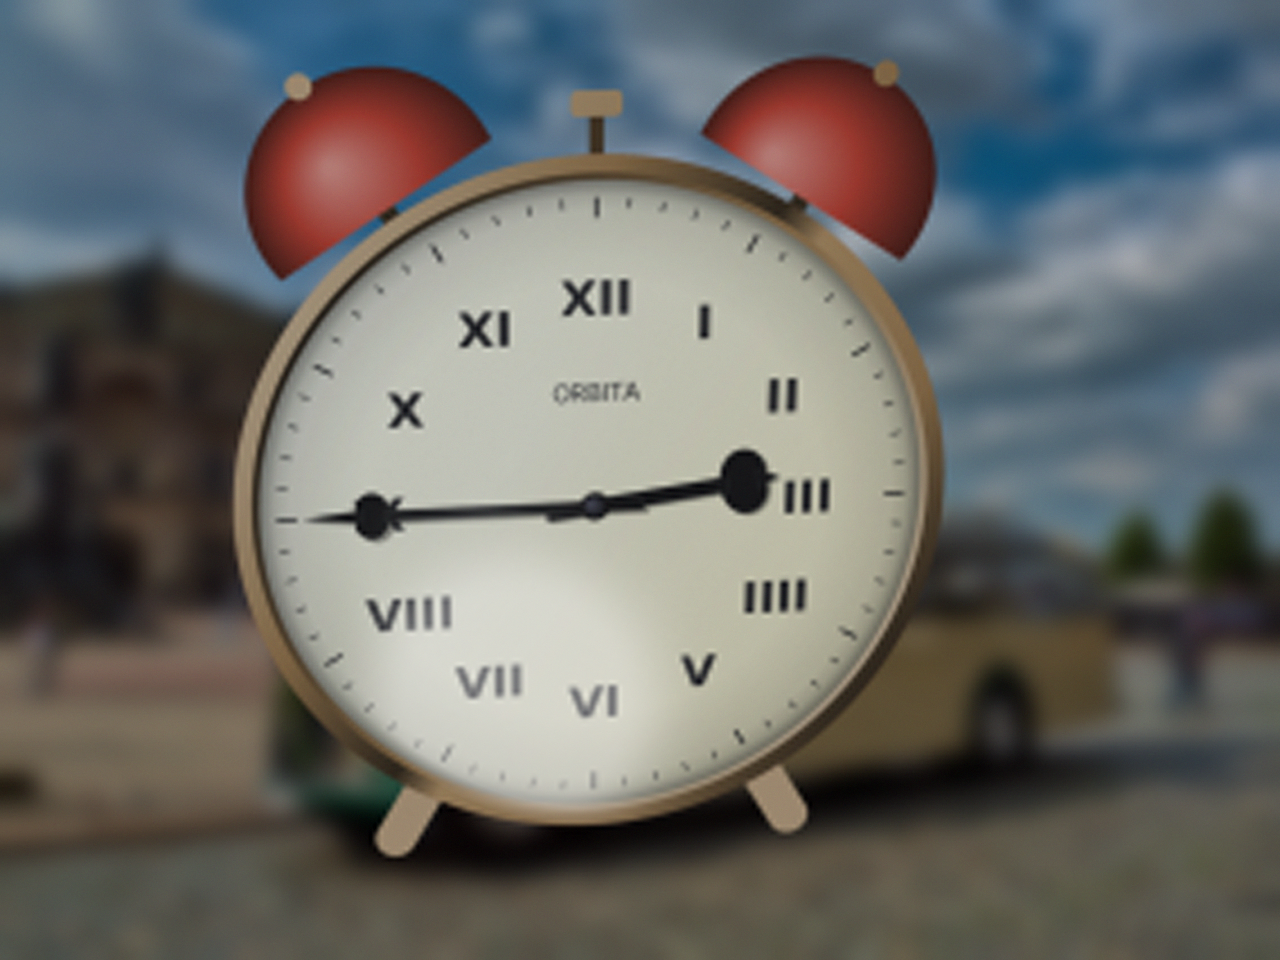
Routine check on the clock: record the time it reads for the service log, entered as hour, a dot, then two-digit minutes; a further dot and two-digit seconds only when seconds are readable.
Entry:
2.45
